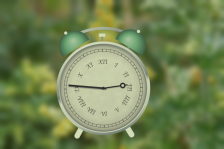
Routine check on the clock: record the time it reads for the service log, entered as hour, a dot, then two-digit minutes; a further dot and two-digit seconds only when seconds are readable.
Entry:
2.46
